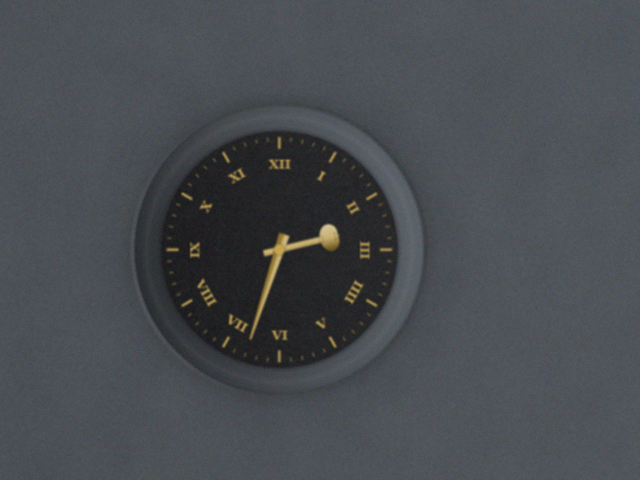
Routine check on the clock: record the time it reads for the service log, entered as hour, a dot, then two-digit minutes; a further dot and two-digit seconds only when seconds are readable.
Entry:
2.33
